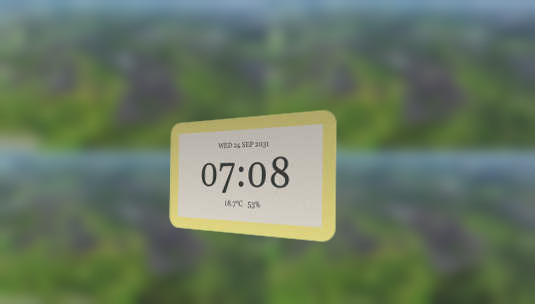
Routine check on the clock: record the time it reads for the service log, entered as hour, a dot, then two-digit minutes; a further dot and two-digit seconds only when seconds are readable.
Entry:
7.08
